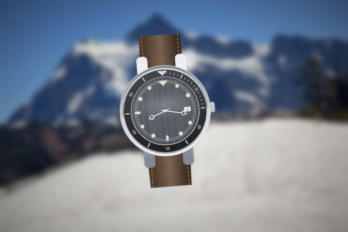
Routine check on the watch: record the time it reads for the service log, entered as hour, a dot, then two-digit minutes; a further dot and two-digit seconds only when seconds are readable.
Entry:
8.17
